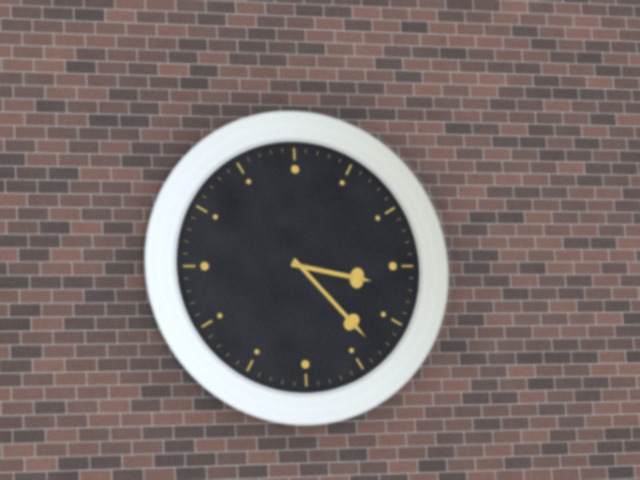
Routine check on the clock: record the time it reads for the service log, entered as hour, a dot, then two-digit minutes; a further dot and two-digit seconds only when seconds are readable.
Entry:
3.23
